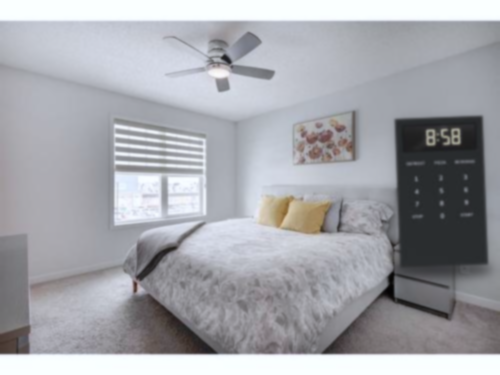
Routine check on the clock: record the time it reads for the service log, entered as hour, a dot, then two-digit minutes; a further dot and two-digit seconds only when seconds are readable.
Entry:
8.58
